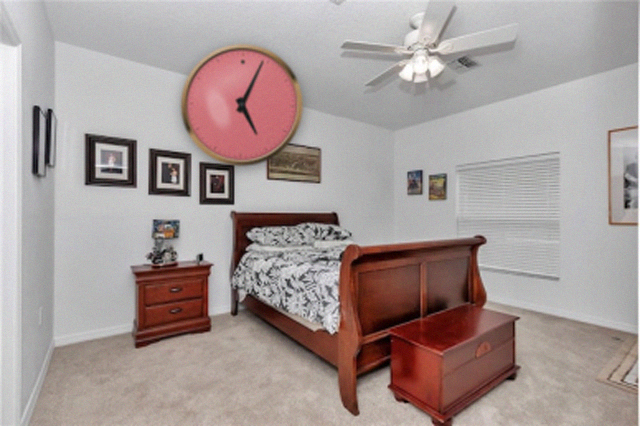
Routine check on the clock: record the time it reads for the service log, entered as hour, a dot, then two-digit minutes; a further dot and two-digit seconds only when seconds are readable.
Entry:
5.04
